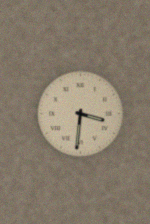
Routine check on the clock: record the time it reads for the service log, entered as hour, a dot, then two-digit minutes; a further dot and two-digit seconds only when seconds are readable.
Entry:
3.31
